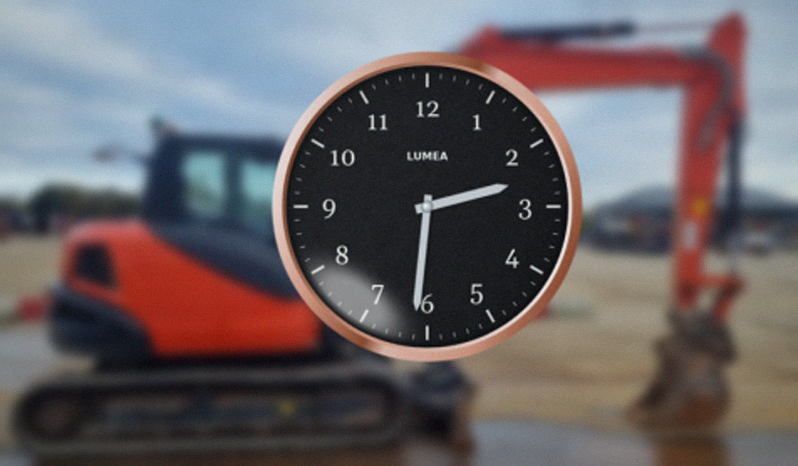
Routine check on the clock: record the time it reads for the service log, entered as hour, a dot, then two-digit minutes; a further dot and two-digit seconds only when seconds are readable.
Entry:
2.31
